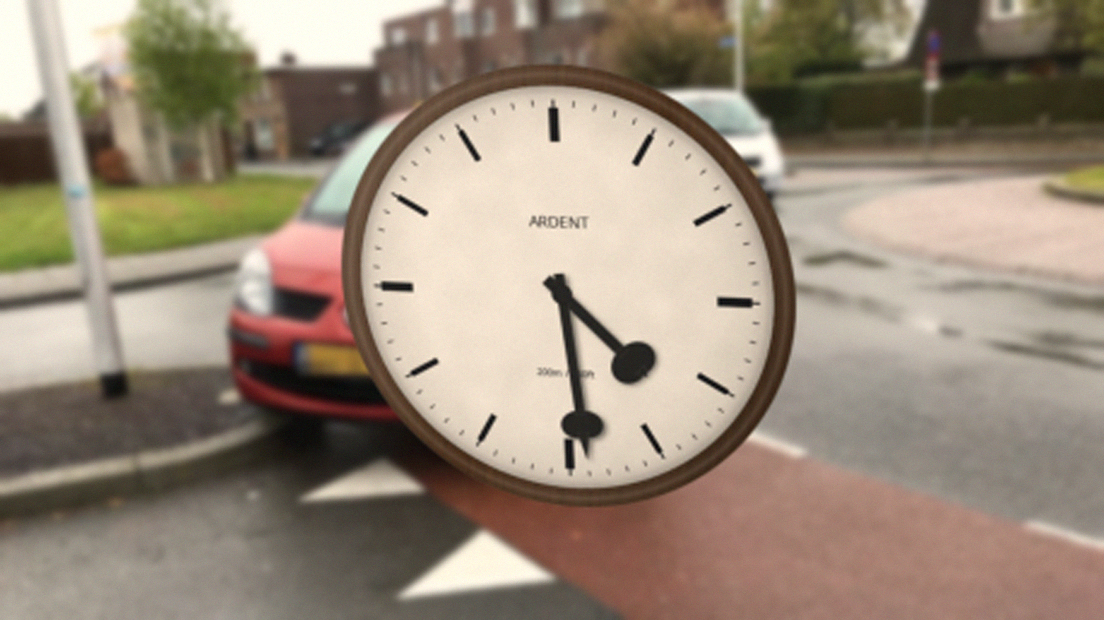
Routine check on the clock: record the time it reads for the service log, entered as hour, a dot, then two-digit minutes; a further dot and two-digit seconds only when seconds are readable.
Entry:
4.29
